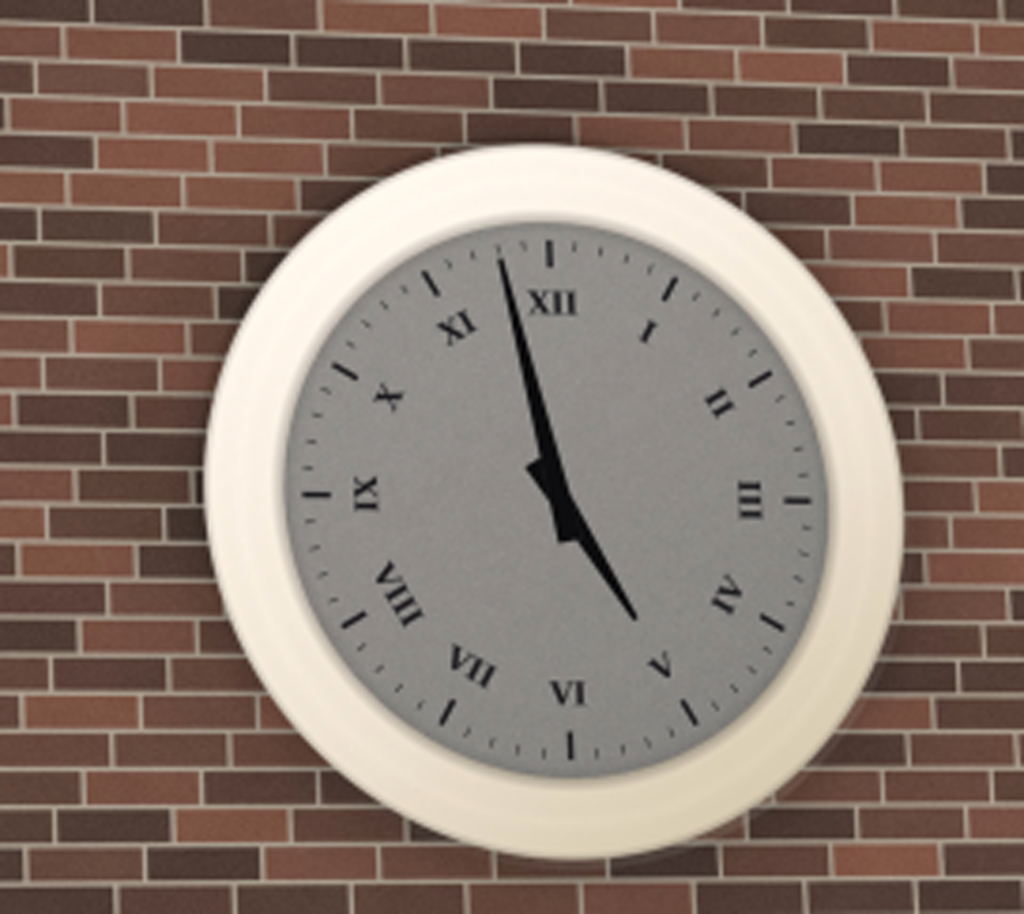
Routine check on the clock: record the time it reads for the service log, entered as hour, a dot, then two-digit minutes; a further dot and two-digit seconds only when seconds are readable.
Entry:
4.58
